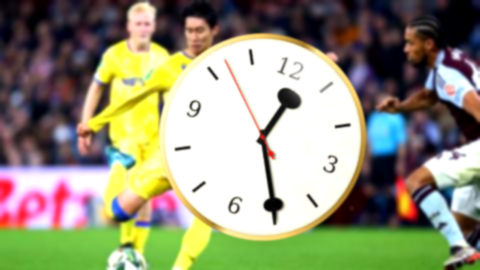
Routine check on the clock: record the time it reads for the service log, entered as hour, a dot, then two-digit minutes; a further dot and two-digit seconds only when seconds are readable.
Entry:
12.24.52
